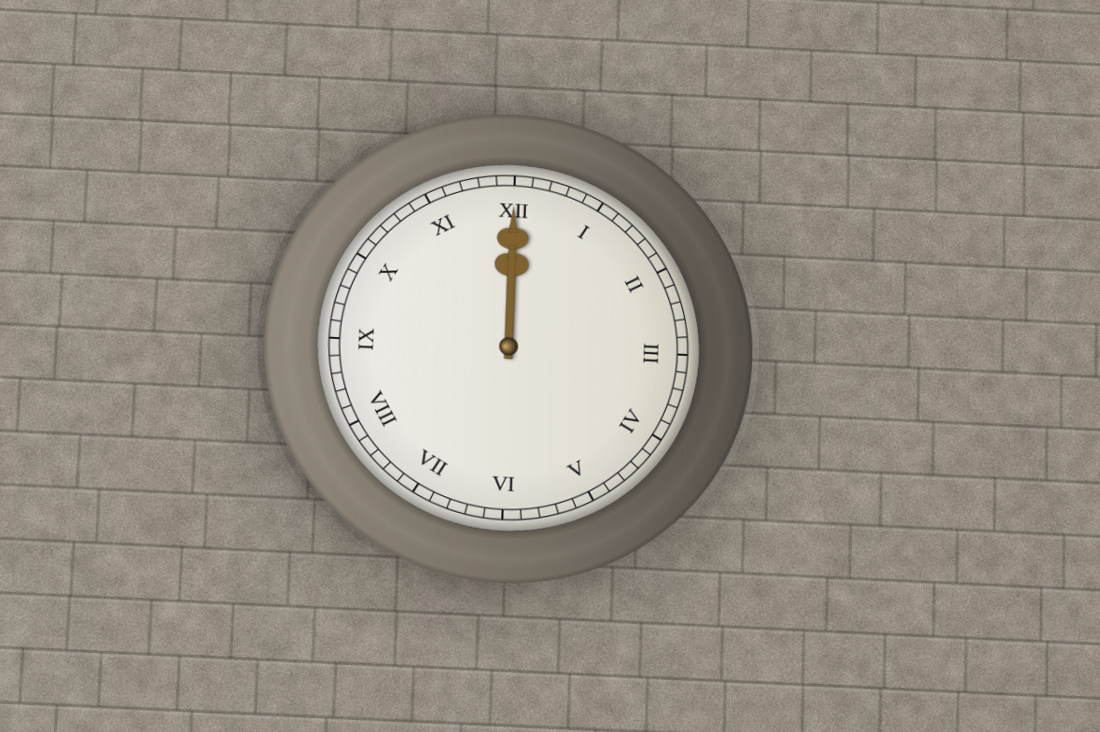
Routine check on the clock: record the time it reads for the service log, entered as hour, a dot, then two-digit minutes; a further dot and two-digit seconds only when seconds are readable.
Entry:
12.00
